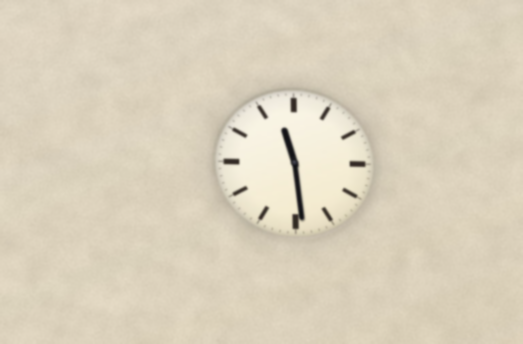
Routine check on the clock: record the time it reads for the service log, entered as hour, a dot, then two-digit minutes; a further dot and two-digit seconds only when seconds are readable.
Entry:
11.29
